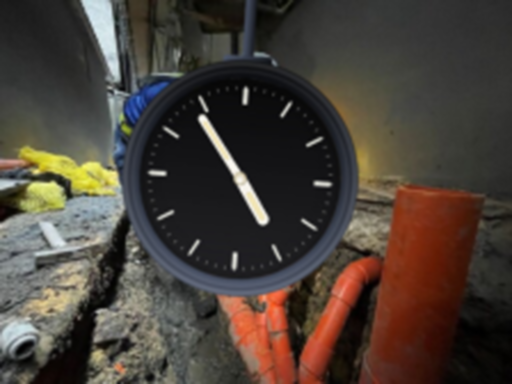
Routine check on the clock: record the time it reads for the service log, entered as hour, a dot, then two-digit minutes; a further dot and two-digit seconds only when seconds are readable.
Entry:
4.54
